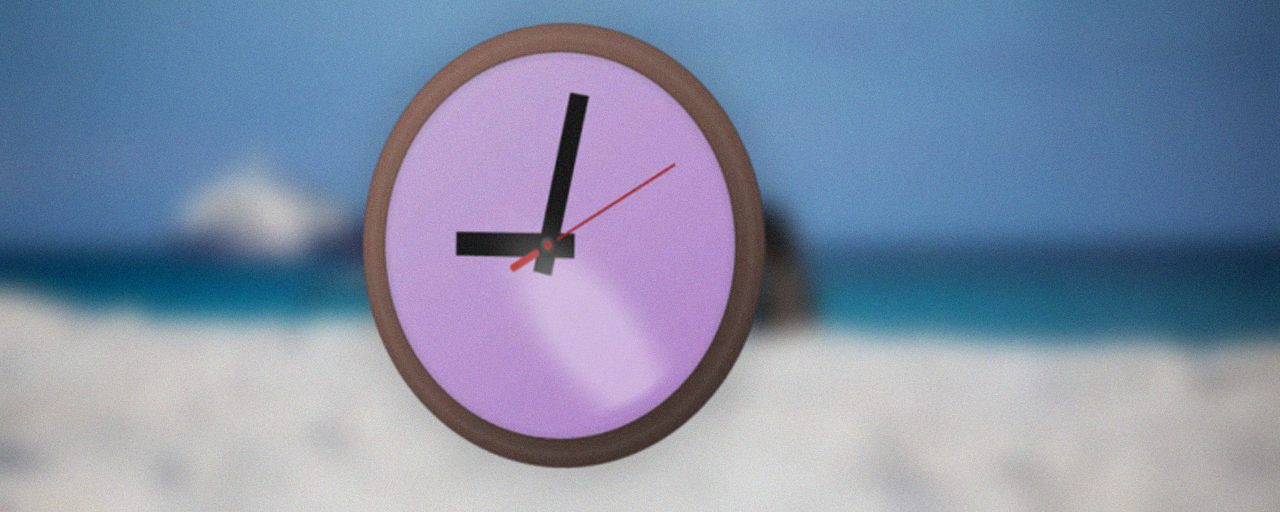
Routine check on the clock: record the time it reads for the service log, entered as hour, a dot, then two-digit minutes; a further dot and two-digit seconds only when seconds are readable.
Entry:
9.02.10
